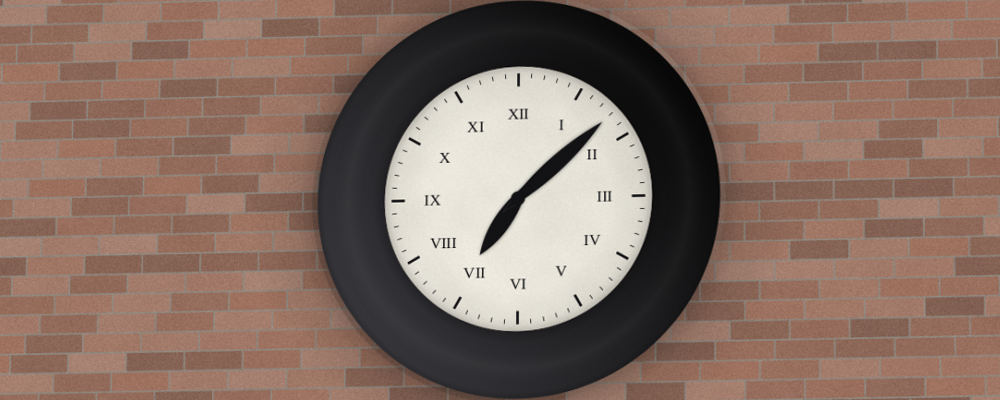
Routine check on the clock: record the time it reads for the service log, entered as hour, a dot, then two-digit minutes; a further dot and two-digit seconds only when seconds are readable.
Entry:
7.08
